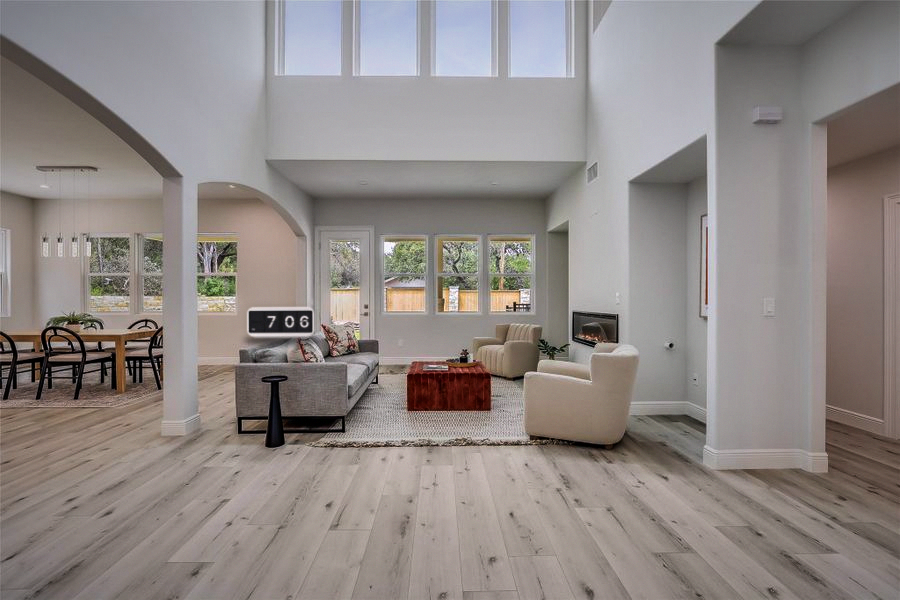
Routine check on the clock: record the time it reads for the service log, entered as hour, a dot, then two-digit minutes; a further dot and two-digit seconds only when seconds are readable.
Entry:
7.06
